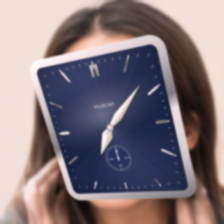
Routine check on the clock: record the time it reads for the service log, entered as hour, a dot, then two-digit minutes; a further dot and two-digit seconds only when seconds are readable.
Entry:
7.08
